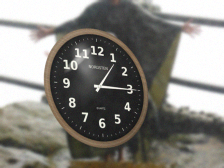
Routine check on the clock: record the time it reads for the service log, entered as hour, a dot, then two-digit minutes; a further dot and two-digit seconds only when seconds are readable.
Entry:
1.15
